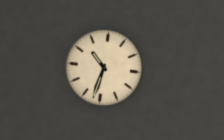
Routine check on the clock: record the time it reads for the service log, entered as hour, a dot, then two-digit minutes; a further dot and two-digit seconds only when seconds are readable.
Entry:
10.32
